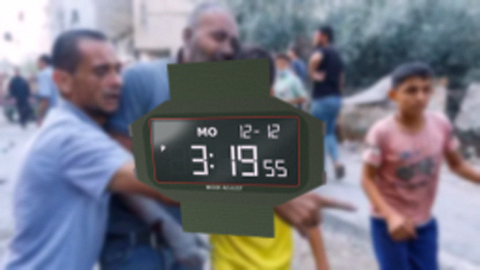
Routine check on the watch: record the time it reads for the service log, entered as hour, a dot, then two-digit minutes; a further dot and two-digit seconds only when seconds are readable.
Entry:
3.19.55
